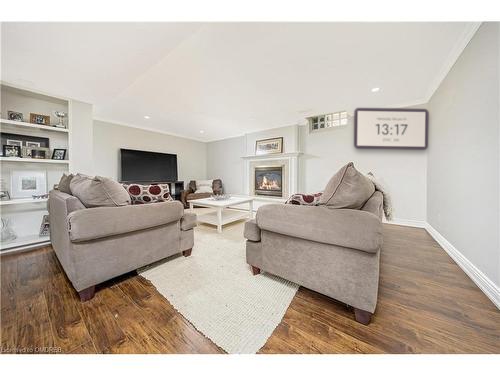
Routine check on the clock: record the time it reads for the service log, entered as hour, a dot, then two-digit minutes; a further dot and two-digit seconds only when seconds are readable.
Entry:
13.17
